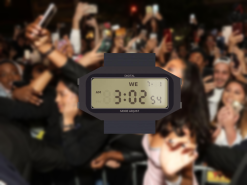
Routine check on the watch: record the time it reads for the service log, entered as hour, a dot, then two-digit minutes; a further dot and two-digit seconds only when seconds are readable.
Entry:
3.02.54
